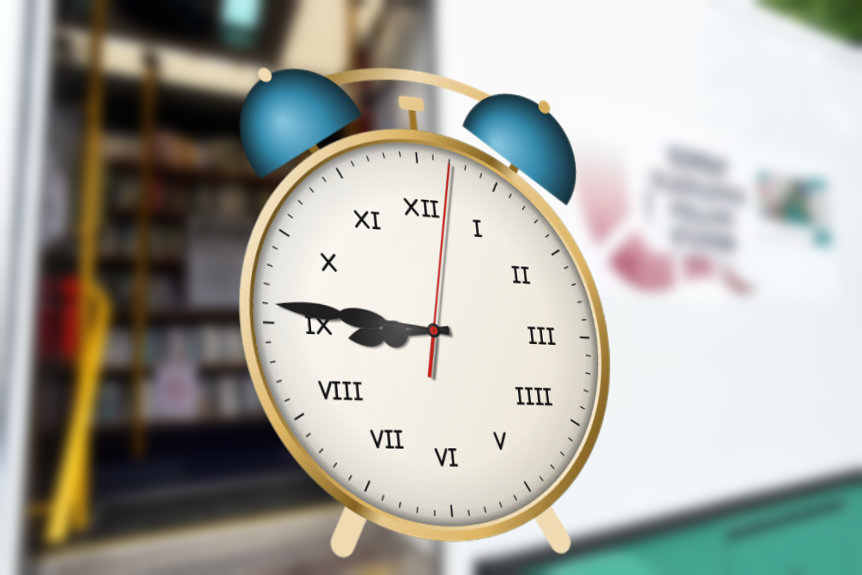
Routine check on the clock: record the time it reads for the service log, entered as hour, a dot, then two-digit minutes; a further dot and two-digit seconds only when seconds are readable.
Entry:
8.46.02
